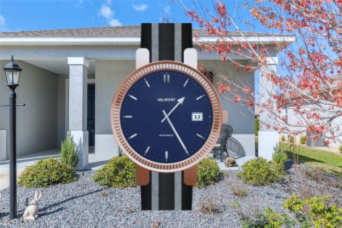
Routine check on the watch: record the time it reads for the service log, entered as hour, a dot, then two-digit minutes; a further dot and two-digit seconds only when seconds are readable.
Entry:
1.25
